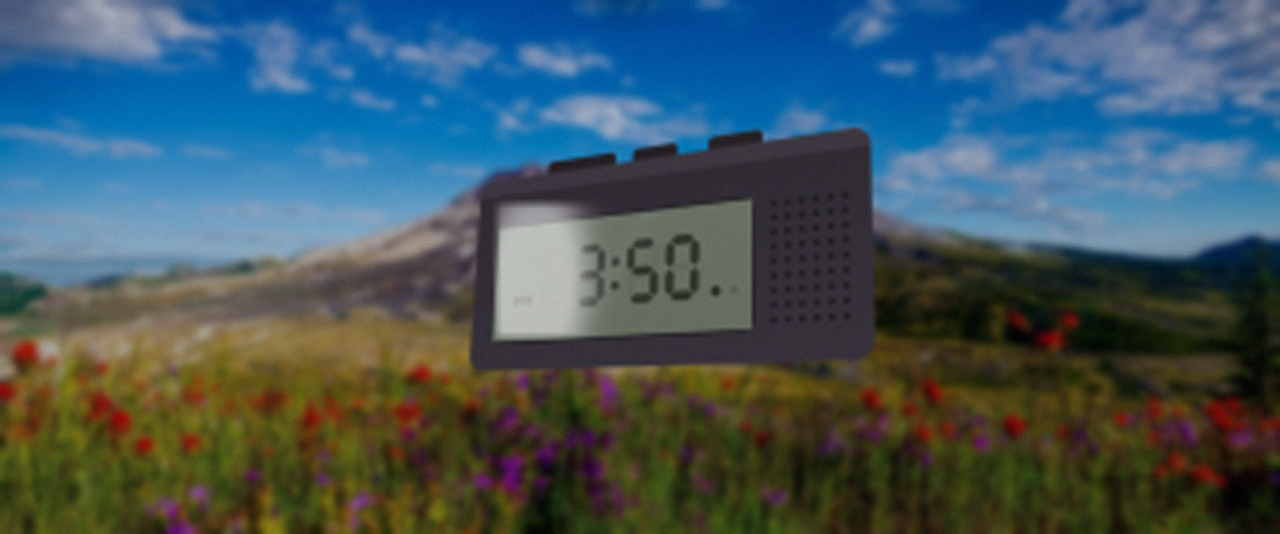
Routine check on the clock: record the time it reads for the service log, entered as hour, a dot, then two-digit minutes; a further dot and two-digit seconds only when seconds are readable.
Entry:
3.50
